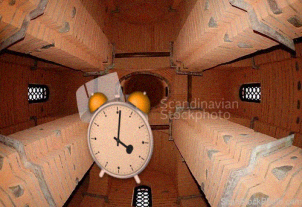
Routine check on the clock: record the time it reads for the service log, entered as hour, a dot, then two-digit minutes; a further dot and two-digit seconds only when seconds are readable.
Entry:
4.01
